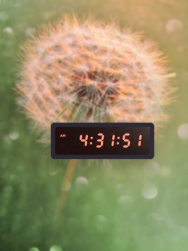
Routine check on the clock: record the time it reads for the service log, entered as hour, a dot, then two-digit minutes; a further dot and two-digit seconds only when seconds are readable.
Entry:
4.31.51
